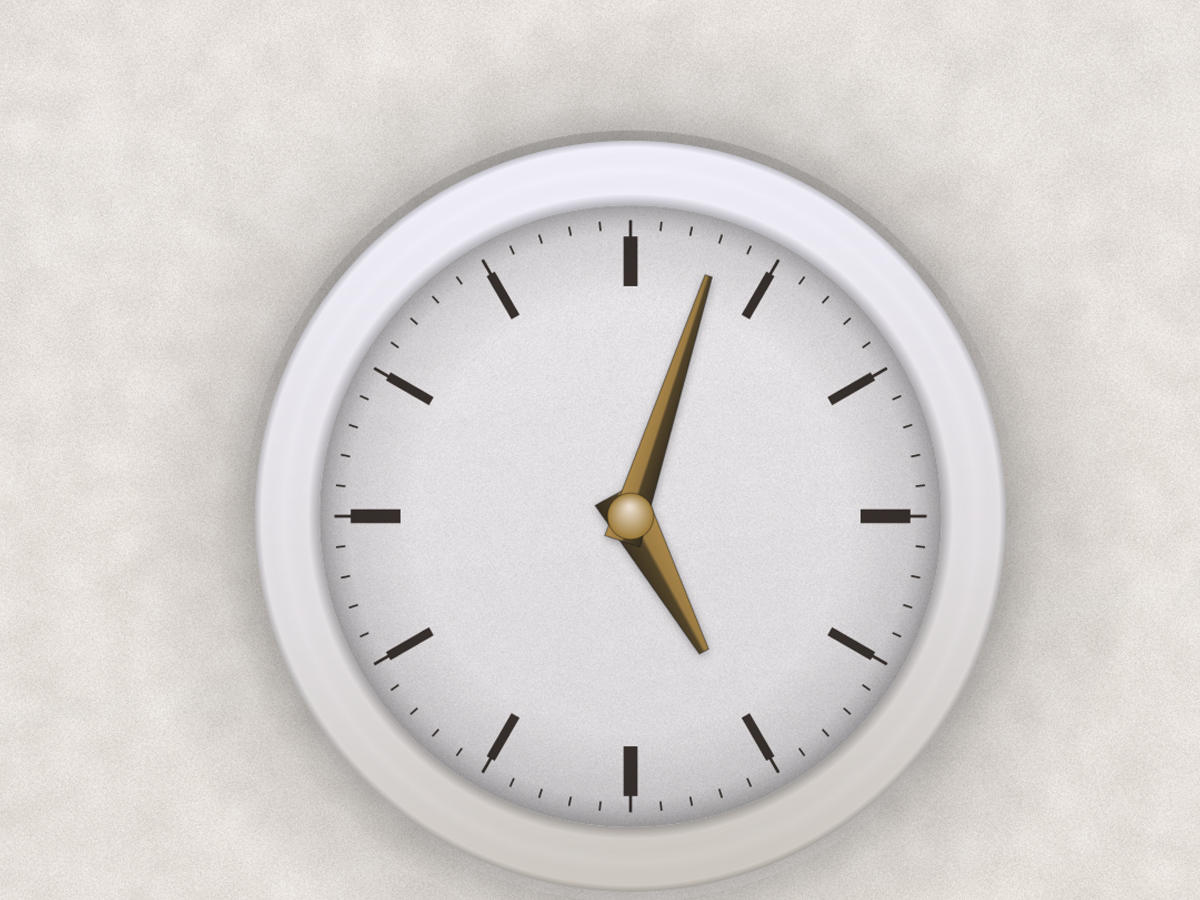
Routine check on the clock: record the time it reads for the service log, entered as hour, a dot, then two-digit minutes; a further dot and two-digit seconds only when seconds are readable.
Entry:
5.03
